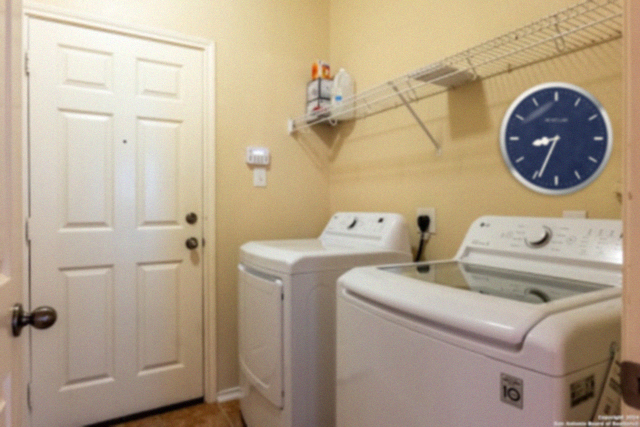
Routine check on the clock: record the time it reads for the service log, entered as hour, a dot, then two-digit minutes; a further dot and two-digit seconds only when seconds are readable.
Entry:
8.34
